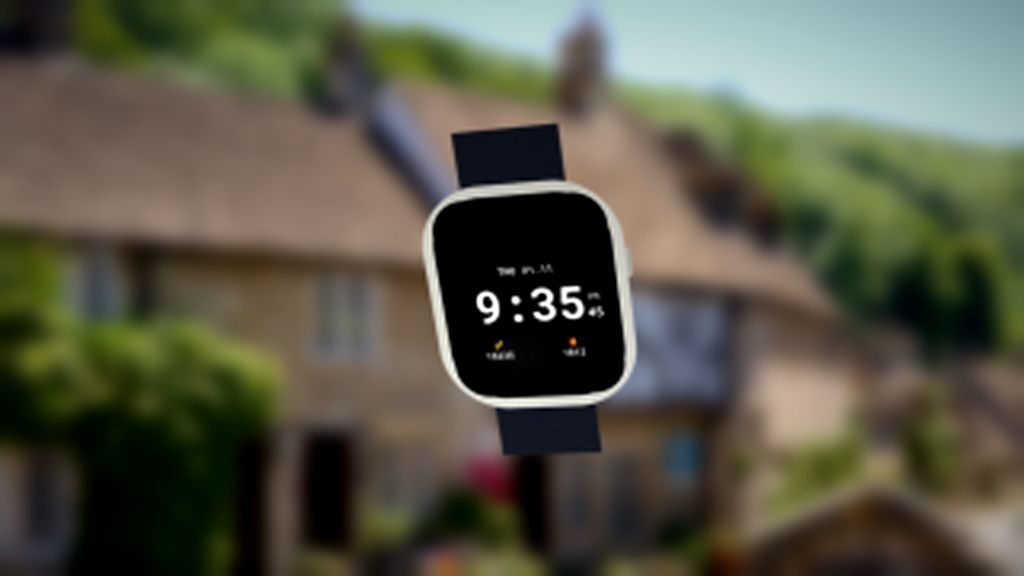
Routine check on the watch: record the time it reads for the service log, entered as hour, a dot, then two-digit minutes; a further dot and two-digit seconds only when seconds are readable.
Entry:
9.35
